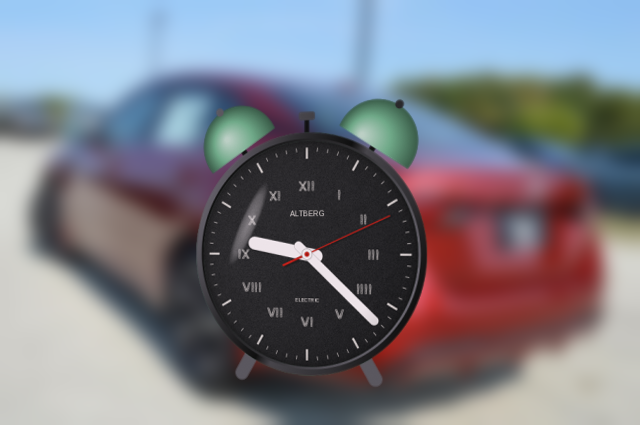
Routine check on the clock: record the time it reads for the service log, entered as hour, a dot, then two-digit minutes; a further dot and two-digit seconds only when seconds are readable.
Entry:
9.22.11
